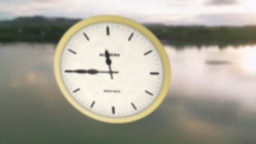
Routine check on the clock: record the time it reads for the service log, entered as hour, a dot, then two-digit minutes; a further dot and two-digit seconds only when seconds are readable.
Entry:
11.45
